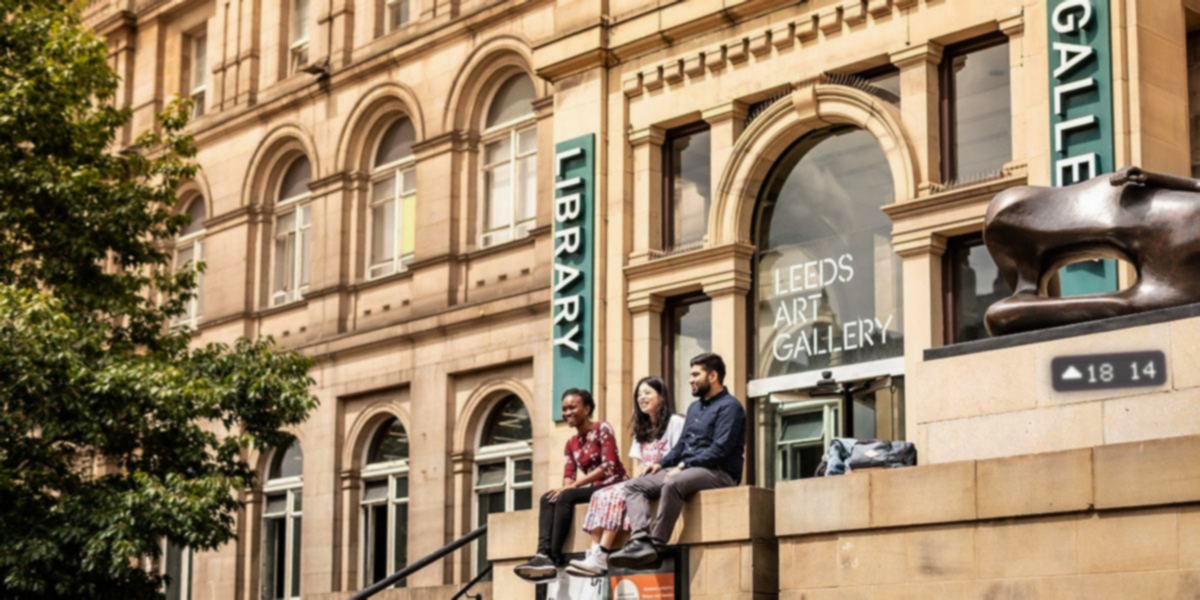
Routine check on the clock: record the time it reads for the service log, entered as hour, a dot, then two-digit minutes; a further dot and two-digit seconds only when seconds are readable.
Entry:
18.14
